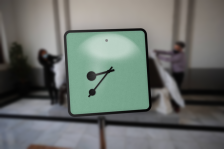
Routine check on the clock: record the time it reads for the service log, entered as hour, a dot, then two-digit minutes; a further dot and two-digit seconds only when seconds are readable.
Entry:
8.37
